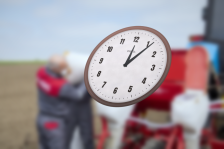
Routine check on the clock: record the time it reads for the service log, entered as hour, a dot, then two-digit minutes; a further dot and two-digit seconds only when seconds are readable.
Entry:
12.06
